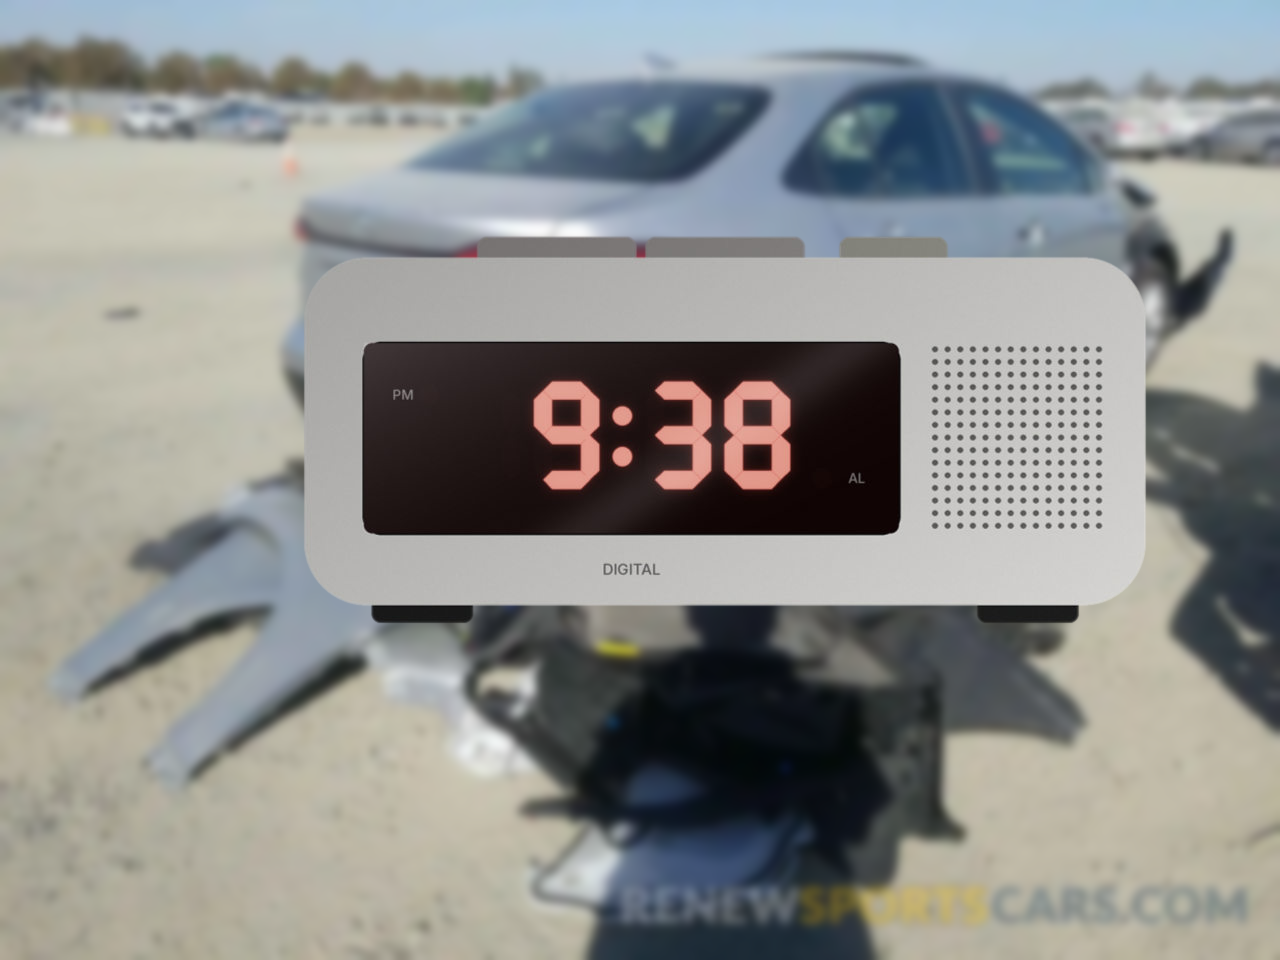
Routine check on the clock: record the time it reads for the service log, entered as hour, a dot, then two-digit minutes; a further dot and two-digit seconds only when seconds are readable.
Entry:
9.38
